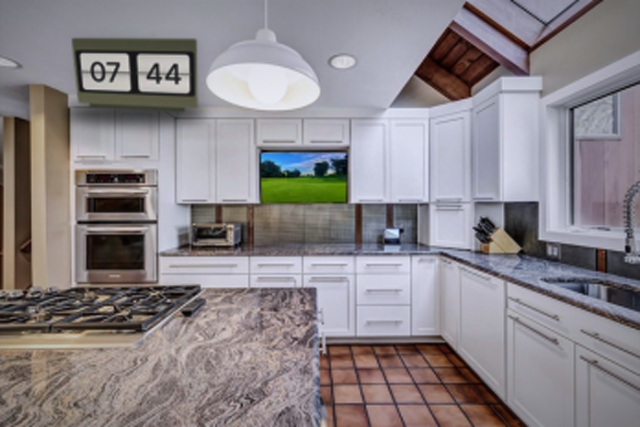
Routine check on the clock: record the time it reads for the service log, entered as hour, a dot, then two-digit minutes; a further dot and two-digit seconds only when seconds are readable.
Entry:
7.44
